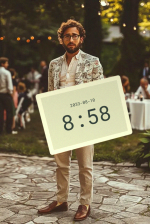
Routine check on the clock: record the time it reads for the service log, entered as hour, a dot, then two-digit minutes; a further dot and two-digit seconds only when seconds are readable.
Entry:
8.58
